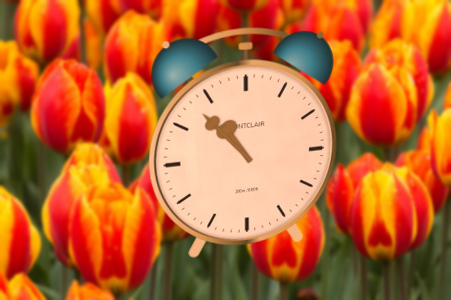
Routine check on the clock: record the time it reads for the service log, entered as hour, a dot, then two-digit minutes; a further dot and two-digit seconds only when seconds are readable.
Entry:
10.53
